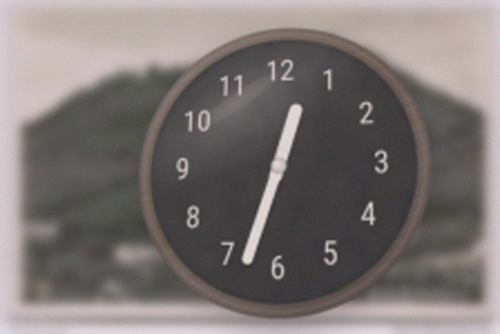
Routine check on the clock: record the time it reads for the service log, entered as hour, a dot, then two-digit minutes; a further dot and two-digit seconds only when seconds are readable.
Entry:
12.33
